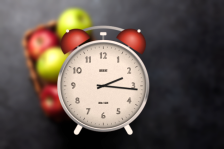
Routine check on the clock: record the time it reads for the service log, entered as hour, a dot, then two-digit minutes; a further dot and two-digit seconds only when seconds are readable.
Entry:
2.16
